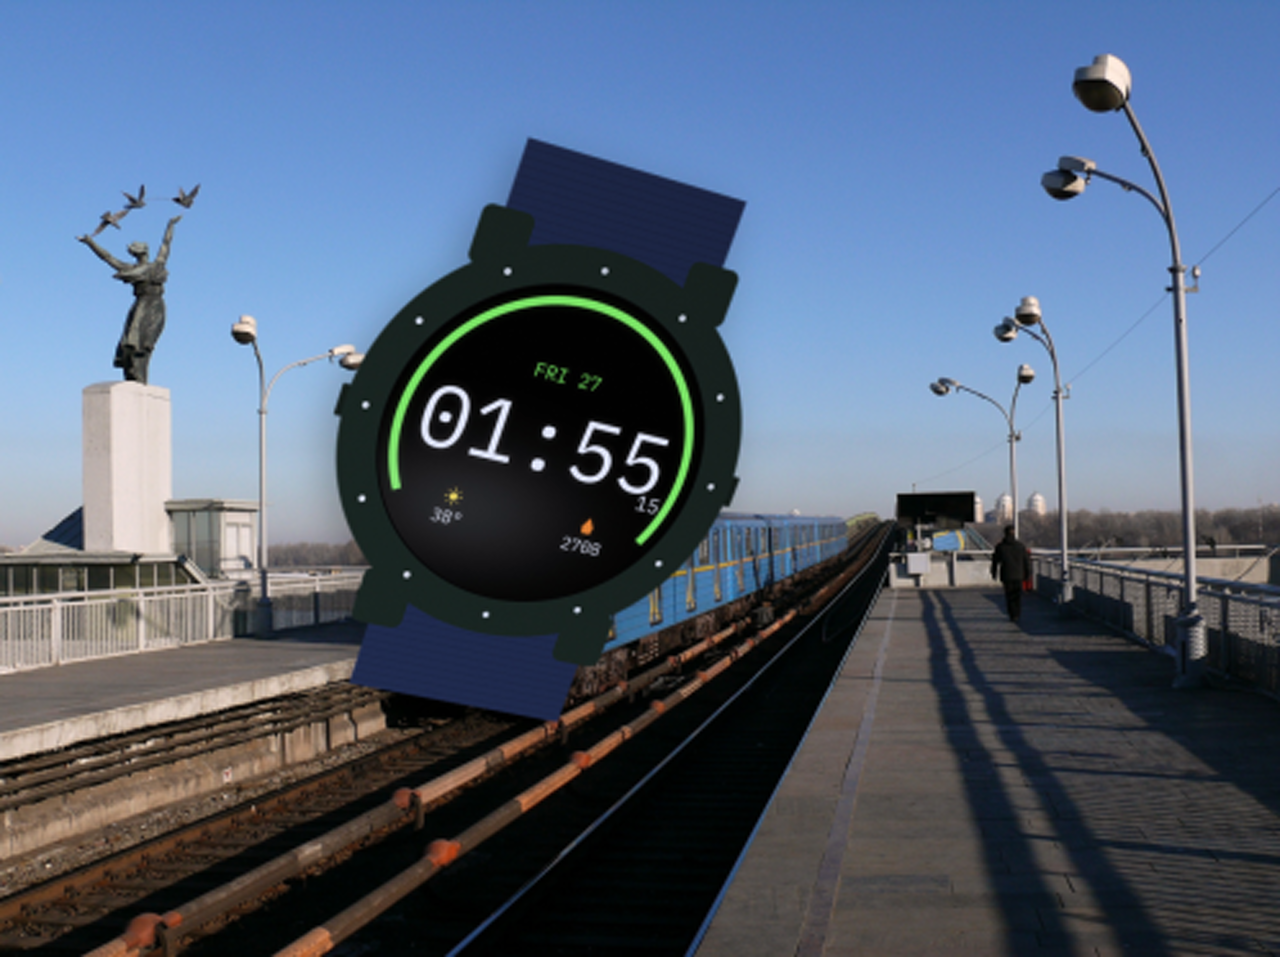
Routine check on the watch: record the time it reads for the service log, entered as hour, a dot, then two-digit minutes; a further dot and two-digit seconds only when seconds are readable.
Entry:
1.55.15
